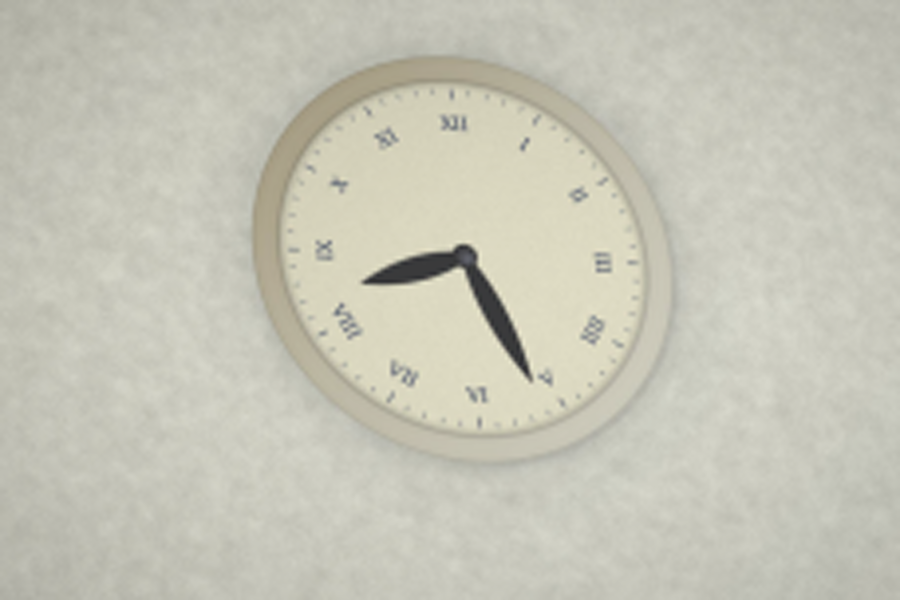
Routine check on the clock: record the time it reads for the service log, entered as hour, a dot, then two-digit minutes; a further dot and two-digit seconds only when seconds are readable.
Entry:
8.26
